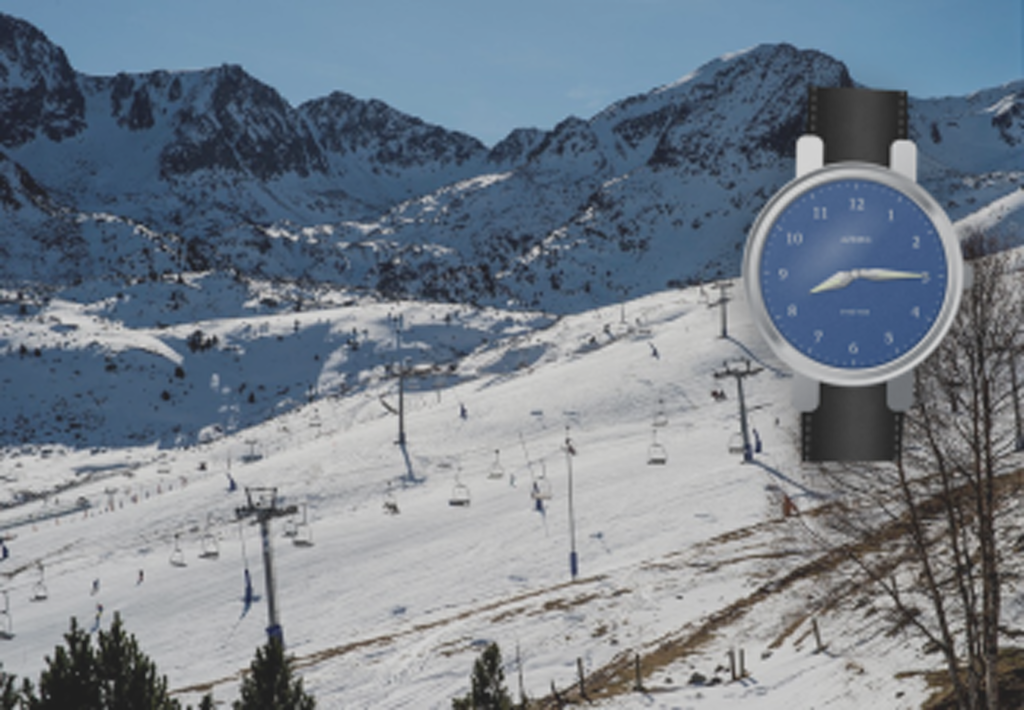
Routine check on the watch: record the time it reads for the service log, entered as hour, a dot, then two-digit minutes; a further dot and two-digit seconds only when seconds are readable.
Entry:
8.15
